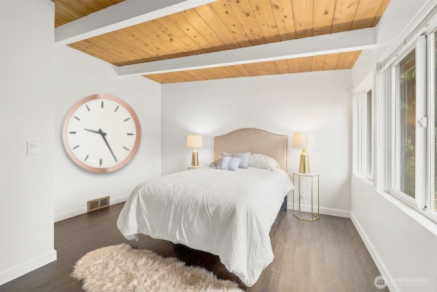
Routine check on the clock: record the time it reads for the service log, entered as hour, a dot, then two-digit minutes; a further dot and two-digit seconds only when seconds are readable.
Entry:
9.25
